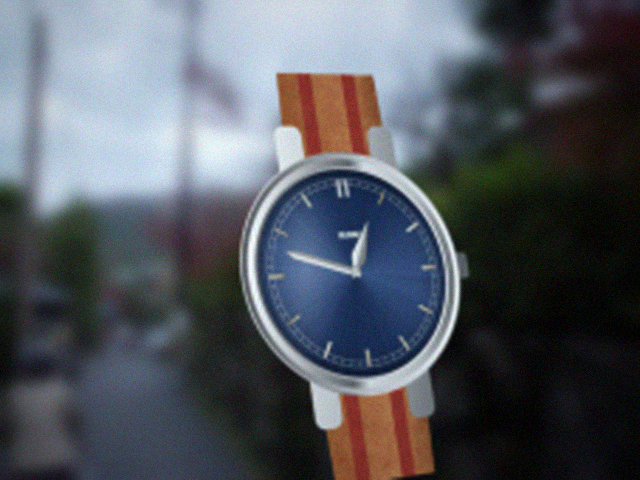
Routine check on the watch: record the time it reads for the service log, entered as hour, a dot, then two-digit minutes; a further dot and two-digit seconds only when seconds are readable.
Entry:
12.48
